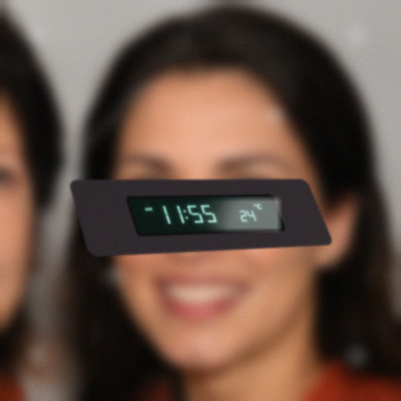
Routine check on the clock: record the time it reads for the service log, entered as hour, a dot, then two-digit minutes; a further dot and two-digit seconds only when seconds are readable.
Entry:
11.55
